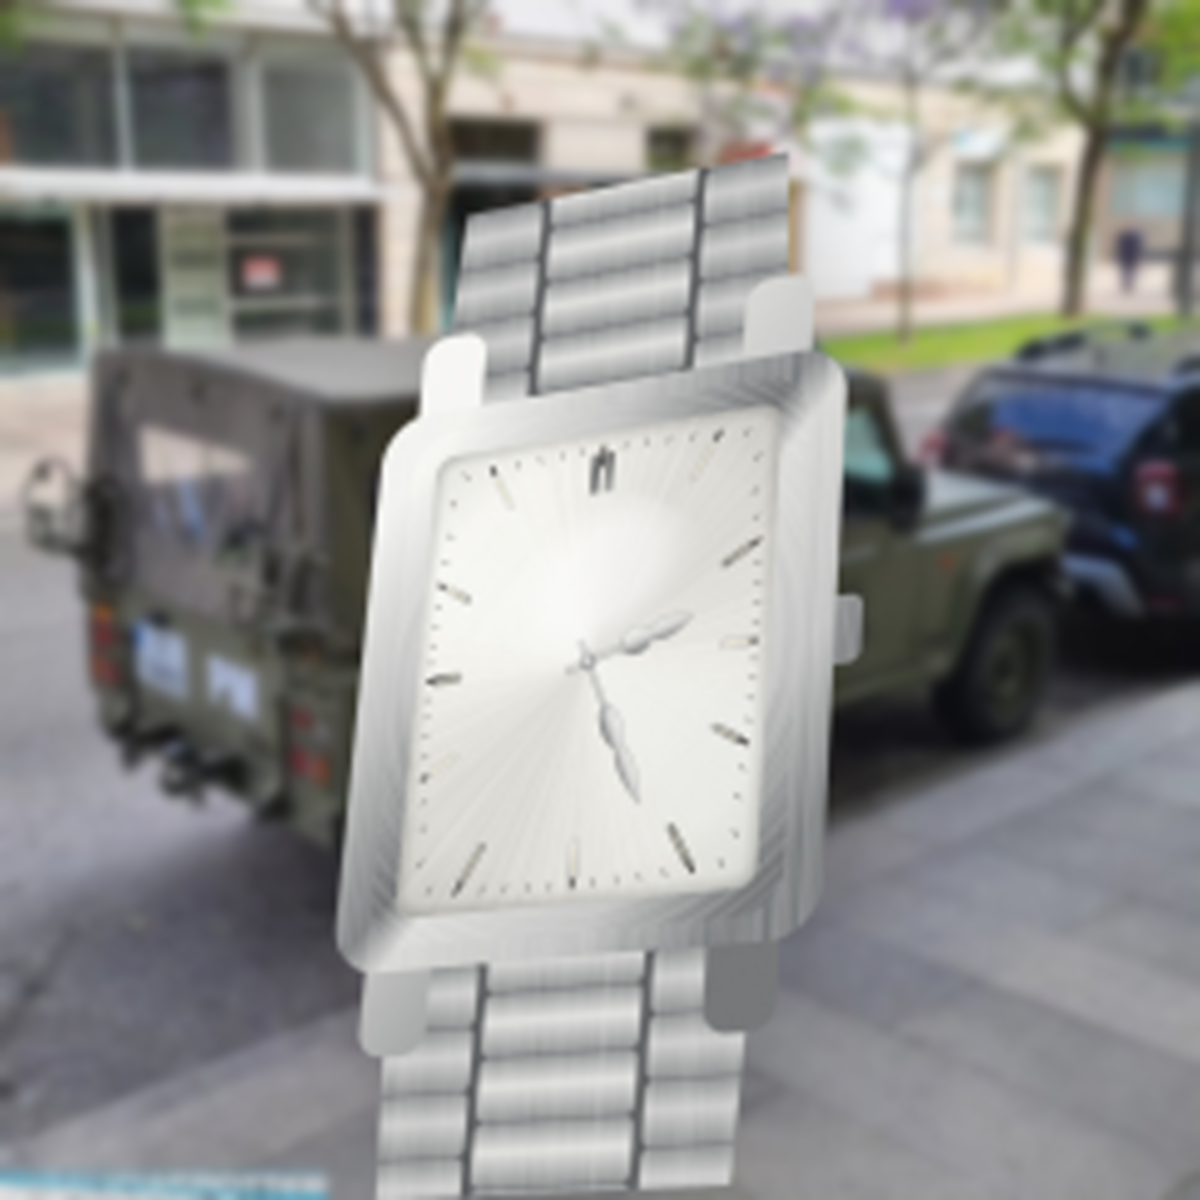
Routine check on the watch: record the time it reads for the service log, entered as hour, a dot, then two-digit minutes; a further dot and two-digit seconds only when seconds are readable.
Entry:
2.26
